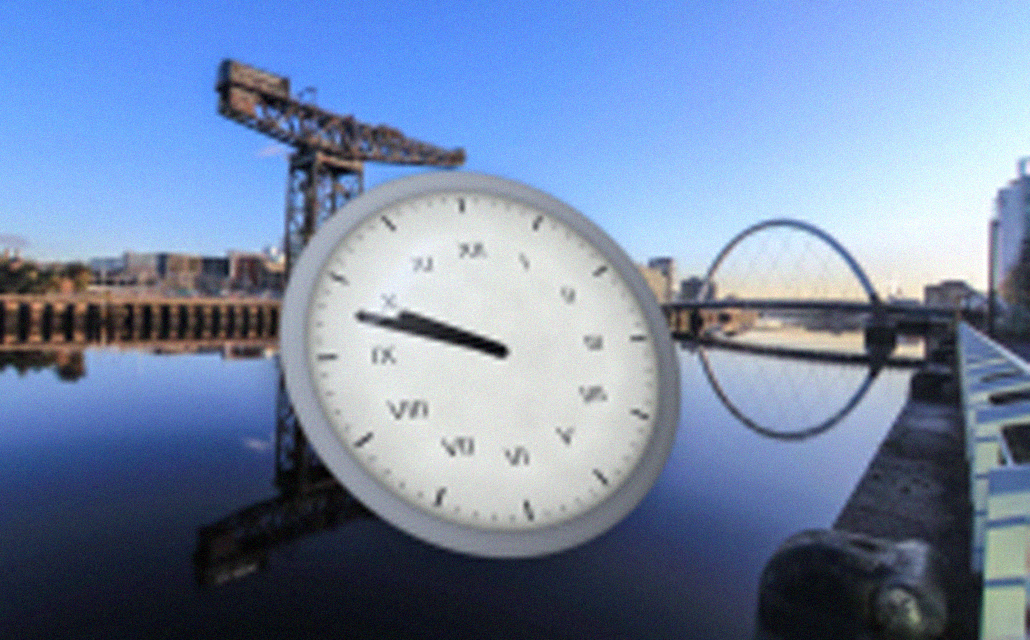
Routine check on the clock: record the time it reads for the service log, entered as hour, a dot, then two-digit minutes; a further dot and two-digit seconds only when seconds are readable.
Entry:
9.48
